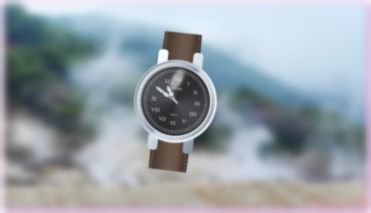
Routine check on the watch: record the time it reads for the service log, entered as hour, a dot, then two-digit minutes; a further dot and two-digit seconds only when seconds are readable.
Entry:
10.50
